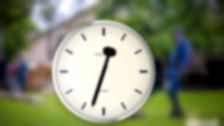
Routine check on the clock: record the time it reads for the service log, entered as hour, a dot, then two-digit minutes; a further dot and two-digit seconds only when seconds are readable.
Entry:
12.33
